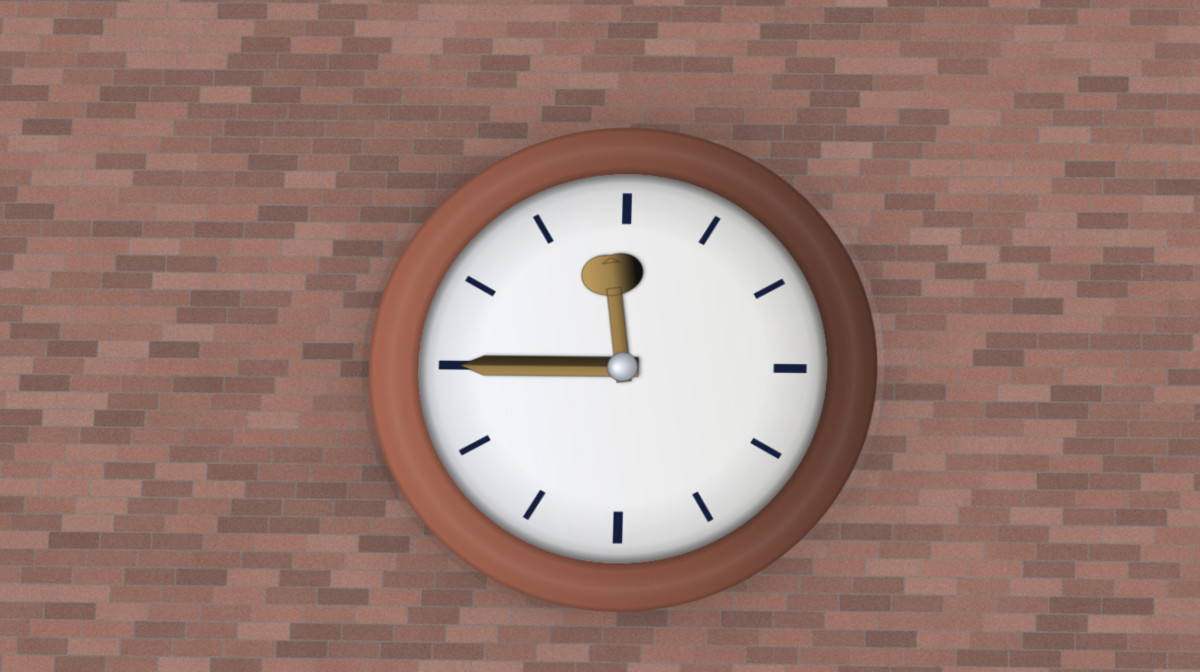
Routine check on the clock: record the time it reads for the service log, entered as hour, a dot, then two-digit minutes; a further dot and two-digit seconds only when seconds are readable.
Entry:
11.45
